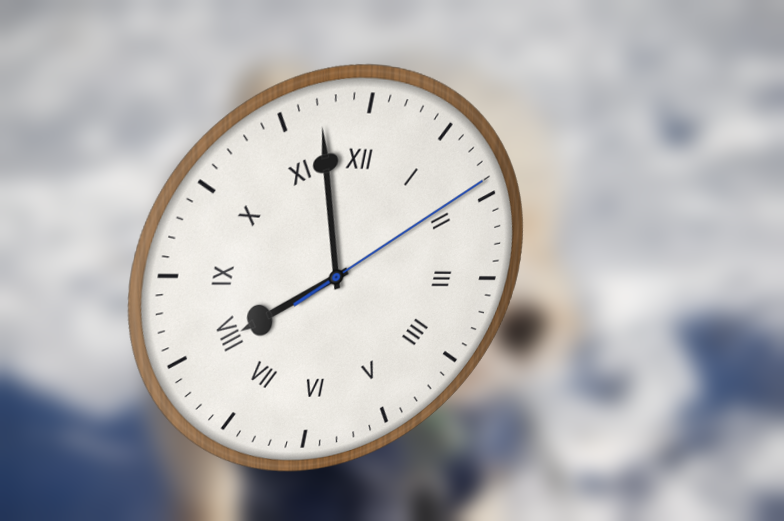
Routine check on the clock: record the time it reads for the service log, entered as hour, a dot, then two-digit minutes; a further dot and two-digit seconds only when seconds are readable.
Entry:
7.57.09
